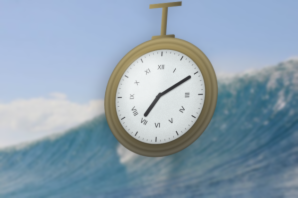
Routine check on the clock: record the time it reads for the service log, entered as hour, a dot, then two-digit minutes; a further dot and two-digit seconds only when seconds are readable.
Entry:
7.10
